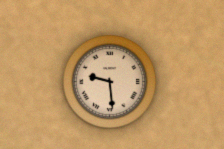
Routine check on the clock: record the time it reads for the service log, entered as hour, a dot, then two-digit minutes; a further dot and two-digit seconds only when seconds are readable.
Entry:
9.29
